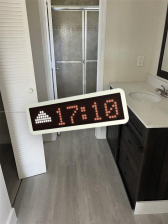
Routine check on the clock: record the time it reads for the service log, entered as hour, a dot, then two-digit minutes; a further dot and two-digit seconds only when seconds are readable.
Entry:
17.10
